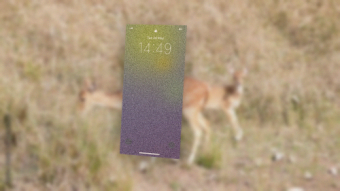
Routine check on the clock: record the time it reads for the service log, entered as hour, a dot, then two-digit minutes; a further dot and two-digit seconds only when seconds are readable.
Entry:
14.49
